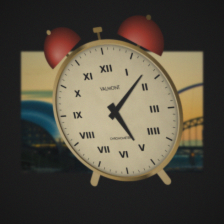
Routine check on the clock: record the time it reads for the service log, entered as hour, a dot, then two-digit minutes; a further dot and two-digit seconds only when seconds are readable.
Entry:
5.08
